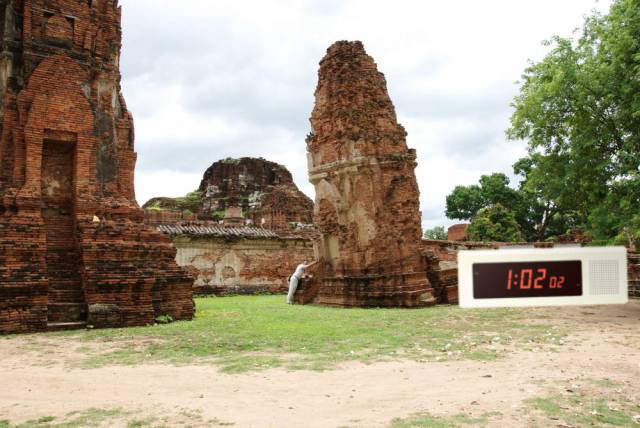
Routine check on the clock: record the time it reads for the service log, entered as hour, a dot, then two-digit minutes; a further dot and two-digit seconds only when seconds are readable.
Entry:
1.02.02
